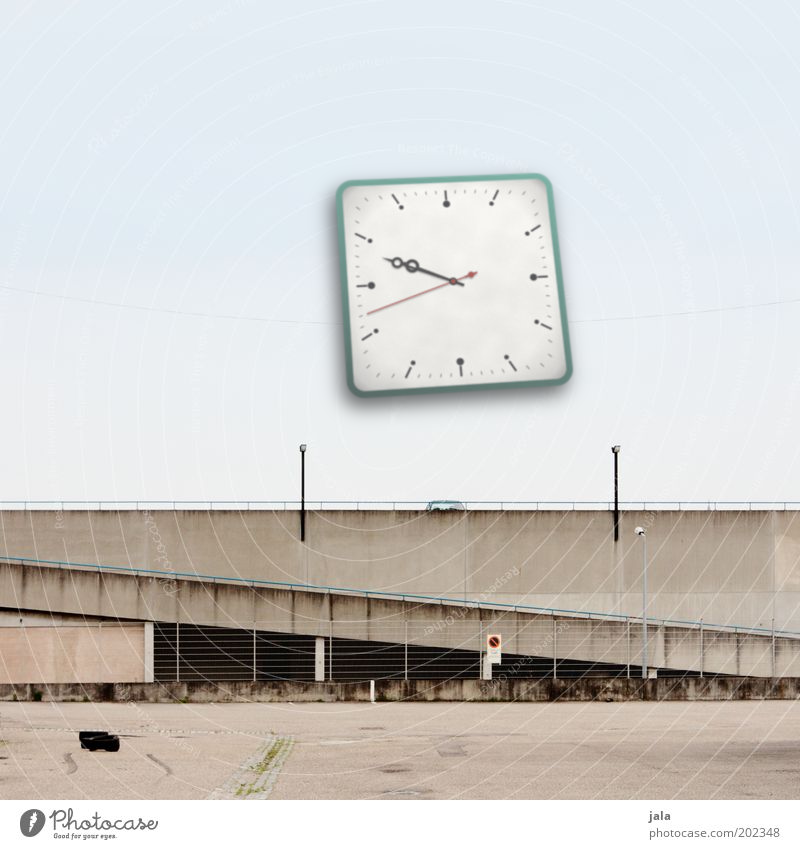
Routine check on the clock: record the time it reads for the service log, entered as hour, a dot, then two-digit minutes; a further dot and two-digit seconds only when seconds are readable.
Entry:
9.48.42
